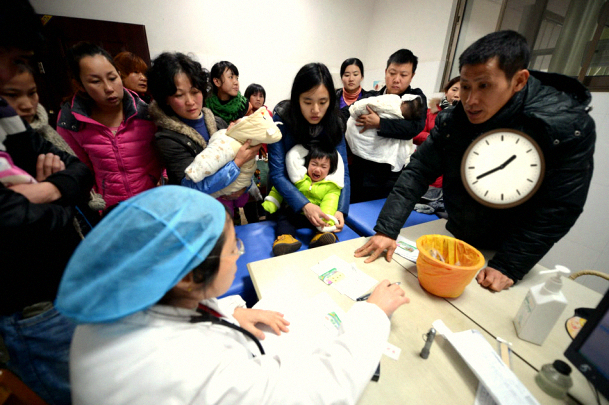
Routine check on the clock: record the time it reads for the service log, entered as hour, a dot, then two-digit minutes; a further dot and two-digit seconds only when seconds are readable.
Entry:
1.41
